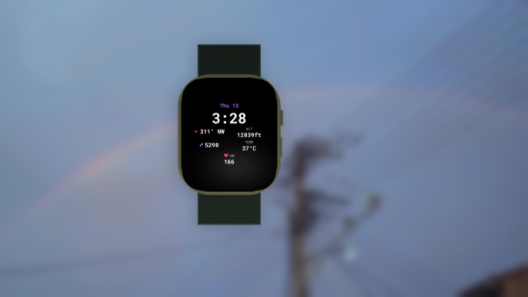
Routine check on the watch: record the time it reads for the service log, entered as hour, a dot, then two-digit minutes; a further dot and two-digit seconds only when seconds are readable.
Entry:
3.28
